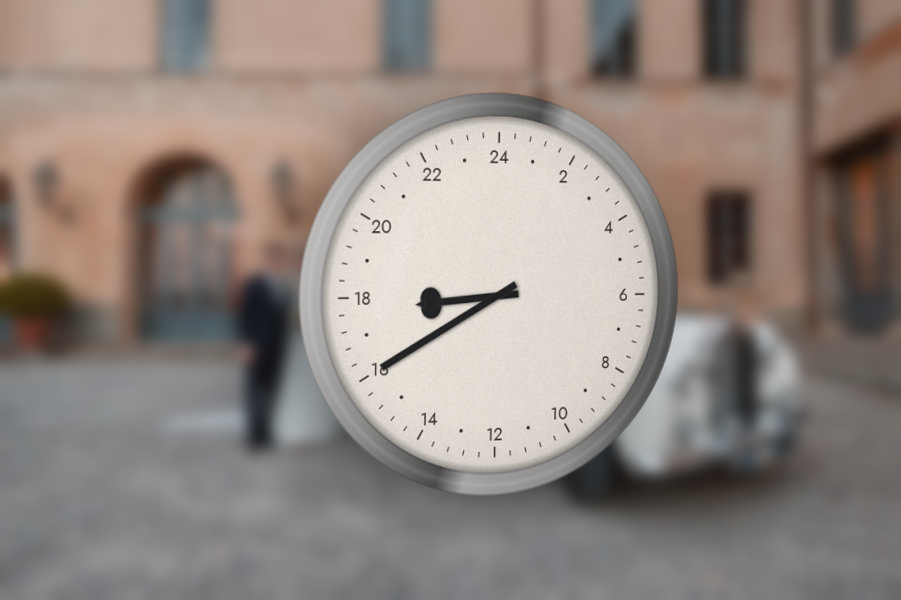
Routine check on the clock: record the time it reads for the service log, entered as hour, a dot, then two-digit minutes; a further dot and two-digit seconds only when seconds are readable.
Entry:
17.40
